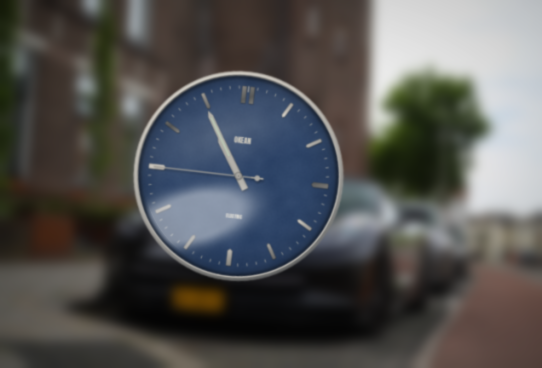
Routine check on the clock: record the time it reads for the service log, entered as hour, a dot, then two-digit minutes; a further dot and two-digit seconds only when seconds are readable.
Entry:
10.54.45
